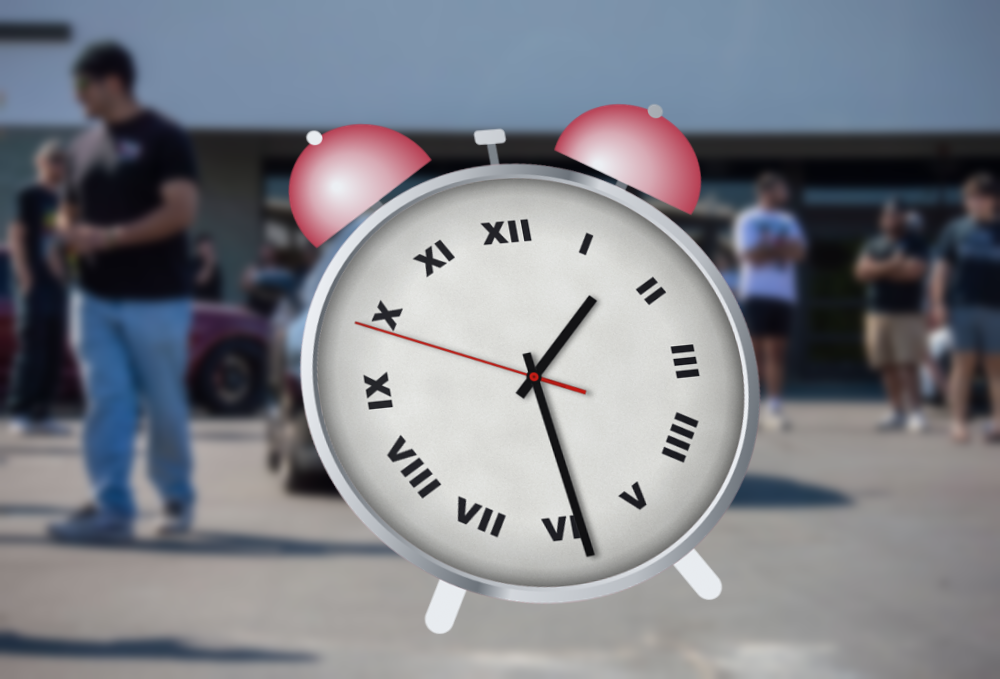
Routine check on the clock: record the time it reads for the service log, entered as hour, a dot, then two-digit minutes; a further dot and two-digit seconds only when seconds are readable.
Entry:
1.28.49
